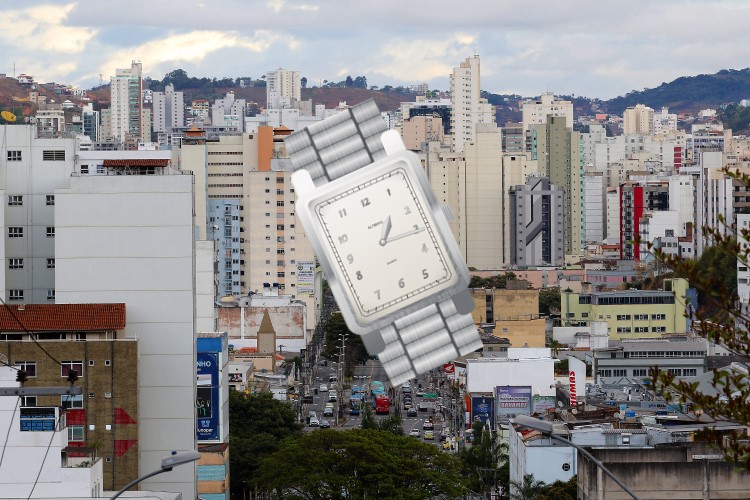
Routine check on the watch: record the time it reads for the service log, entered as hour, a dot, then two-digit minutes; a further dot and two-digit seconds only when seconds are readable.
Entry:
1.16
